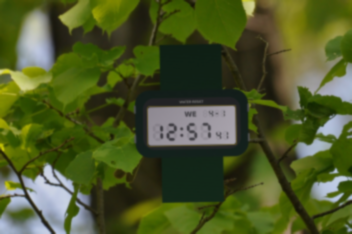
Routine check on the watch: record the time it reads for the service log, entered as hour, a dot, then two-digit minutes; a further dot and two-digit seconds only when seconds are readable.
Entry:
12.57
